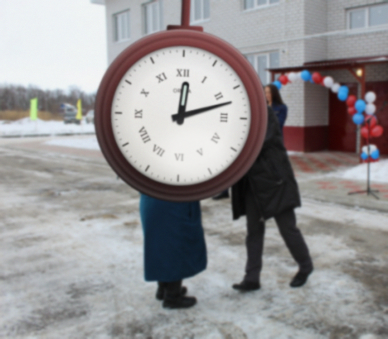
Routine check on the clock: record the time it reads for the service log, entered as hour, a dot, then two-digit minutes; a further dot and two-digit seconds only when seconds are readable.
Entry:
12.12
